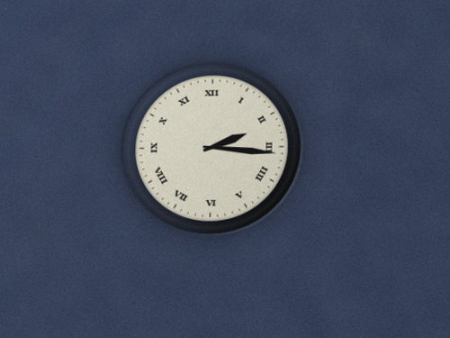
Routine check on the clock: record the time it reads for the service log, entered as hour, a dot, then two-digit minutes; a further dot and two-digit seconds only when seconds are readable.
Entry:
2.16
